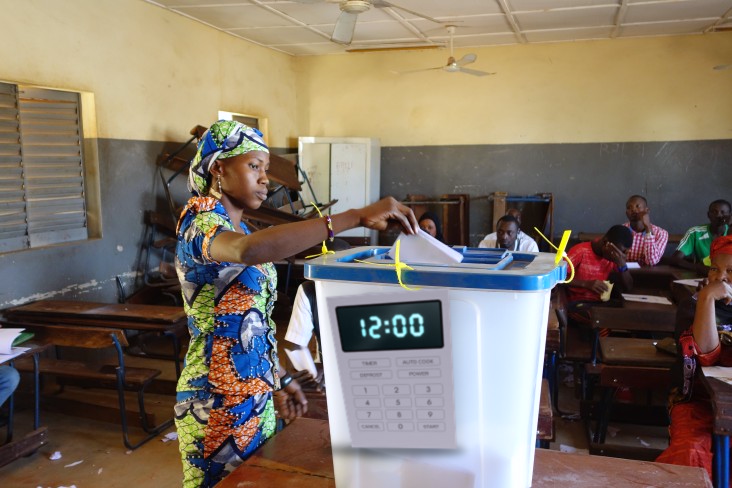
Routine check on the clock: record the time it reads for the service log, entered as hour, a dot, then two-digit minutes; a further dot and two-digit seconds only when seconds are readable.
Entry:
12.00
